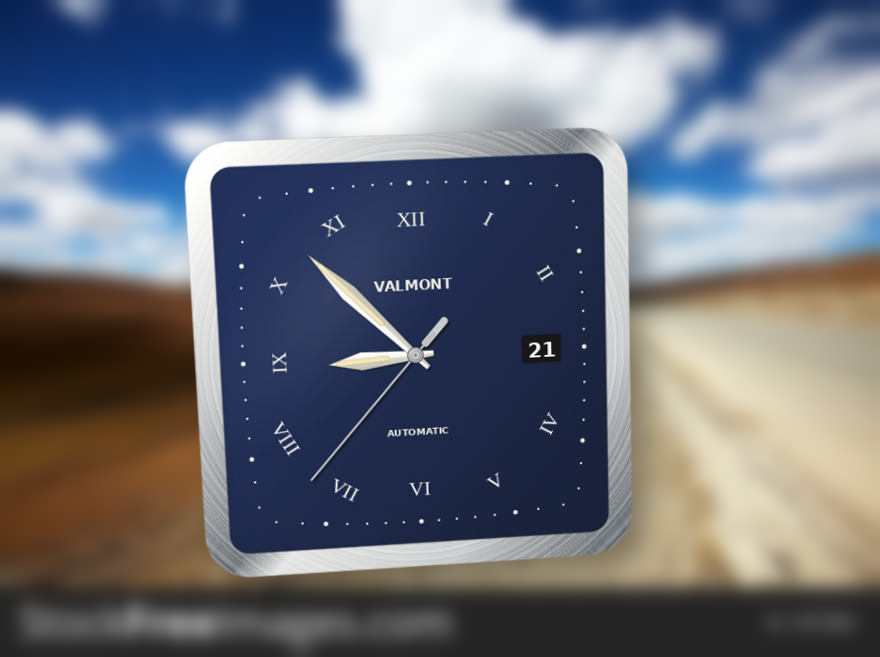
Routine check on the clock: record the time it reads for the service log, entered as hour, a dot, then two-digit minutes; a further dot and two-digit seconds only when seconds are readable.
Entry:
8.52.37
